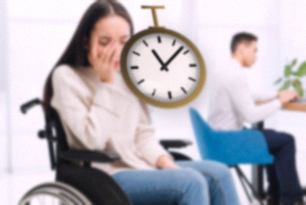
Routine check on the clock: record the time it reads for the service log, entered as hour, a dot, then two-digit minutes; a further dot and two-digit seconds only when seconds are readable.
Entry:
11.08
